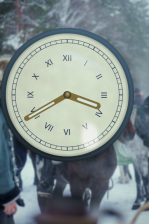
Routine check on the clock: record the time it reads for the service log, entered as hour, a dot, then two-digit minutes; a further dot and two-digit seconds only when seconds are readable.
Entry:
3.40
